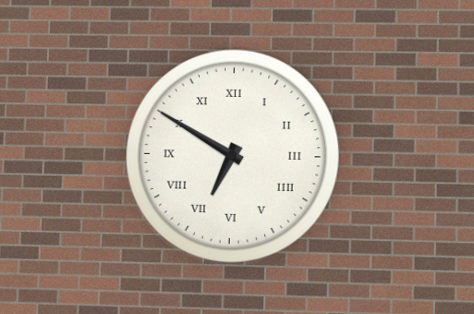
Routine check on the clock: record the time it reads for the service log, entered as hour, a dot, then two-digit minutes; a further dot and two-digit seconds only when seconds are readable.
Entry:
6.50
